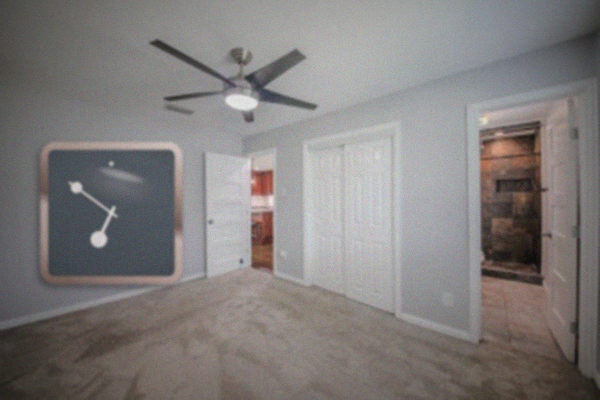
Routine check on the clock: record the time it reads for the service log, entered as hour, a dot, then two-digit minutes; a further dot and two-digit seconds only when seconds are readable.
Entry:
6.51
